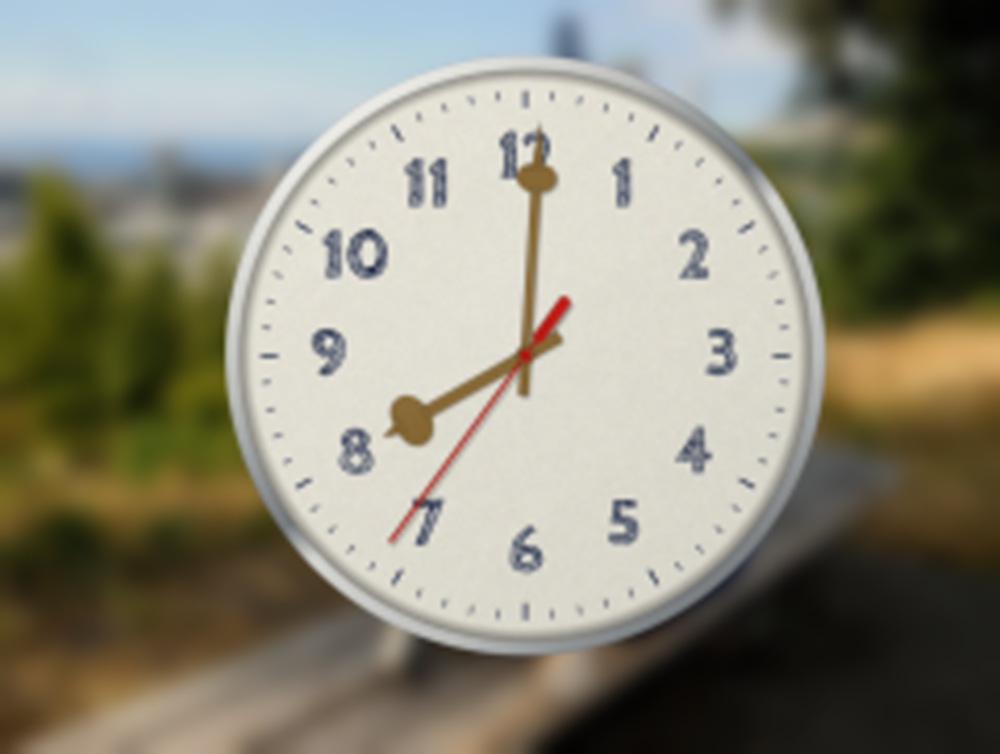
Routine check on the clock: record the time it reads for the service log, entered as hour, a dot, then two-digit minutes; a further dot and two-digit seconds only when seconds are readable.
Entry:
8.00.36
